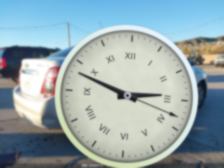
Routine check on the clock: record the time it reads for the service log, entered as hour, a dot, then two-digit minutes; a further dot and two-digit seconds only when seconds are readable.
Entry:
2.48.18
